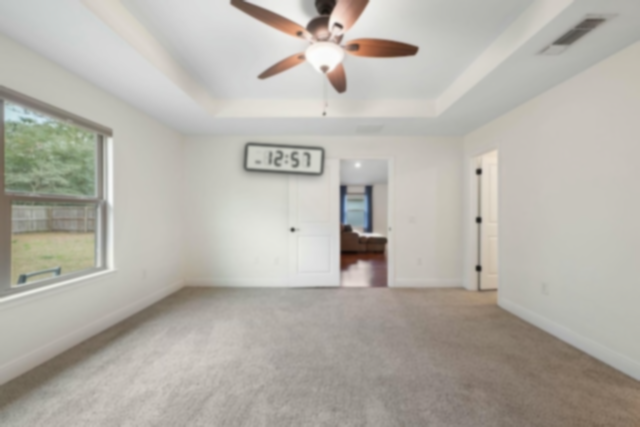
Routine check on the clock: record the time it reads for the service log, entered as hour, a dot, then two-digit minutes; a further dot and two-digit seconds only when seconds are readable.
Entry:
12.57
